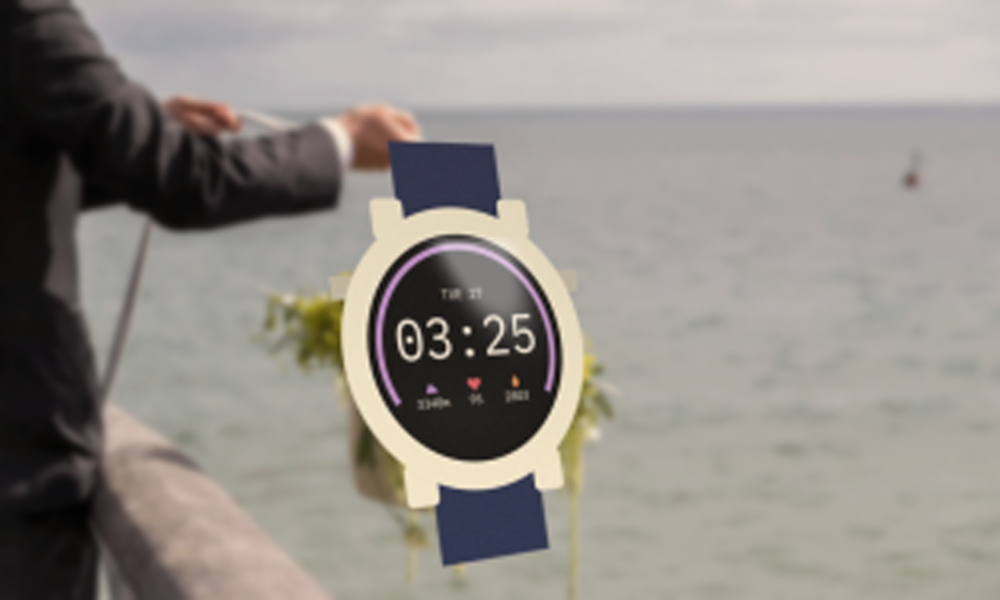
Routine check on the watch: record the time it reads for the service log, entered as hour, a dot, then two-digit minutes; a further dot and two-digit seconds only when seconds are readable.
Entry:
3.25
